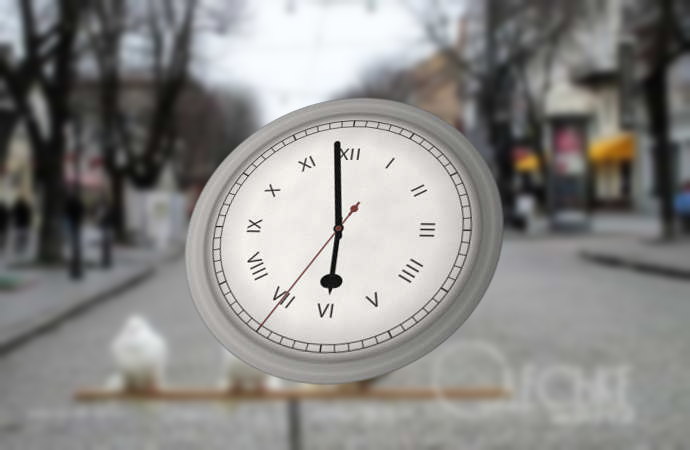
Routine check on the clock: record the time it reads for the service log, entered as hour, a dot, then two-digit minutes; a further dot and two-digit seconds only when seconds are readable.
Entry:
5.58.35
